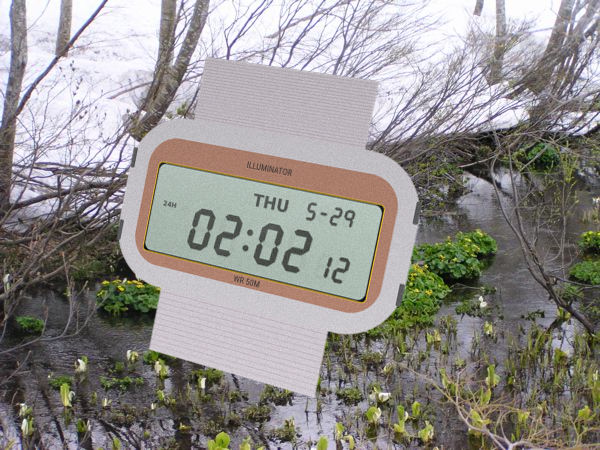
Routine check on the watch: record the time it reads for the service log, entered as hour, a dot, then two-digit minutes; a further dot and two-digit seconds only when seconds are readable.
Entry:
2.02.12
